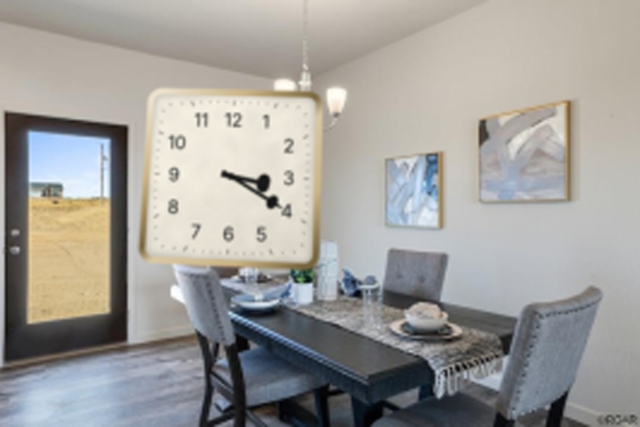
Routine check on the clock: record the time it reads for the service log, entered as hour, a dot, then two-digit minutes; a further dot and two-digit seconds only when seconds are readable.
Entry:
3.20
